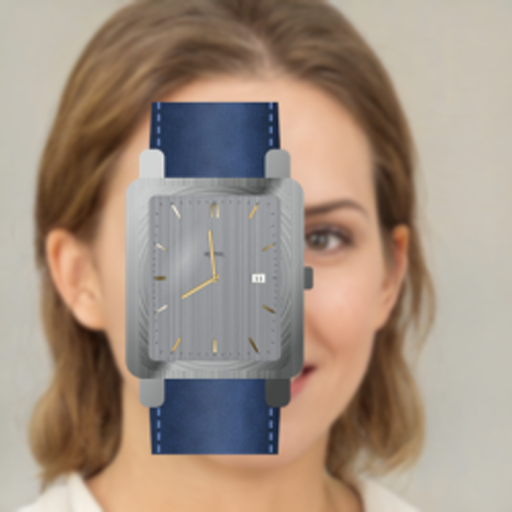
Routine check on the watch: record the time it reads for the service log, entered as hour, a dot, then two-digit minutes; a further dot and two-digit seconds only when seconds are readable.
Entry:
7.59
